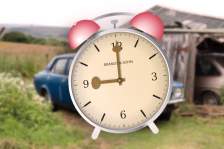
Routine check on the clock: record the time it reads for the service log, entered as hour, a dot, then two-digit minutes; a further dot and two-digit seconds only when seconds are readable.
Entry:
9.00
